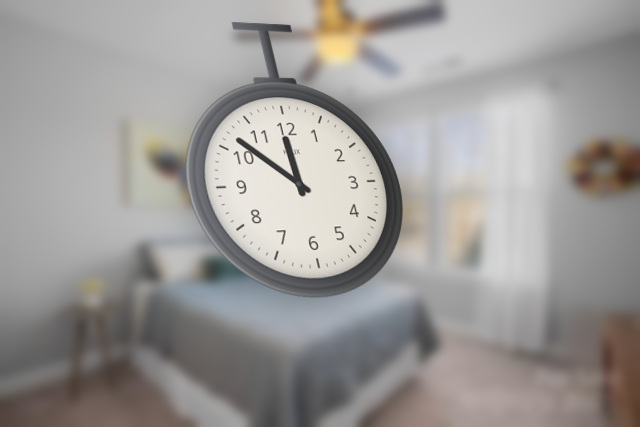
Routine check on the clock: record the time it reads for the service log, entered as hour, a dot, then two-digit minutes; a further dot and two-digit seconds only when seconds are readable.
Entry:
11.52
